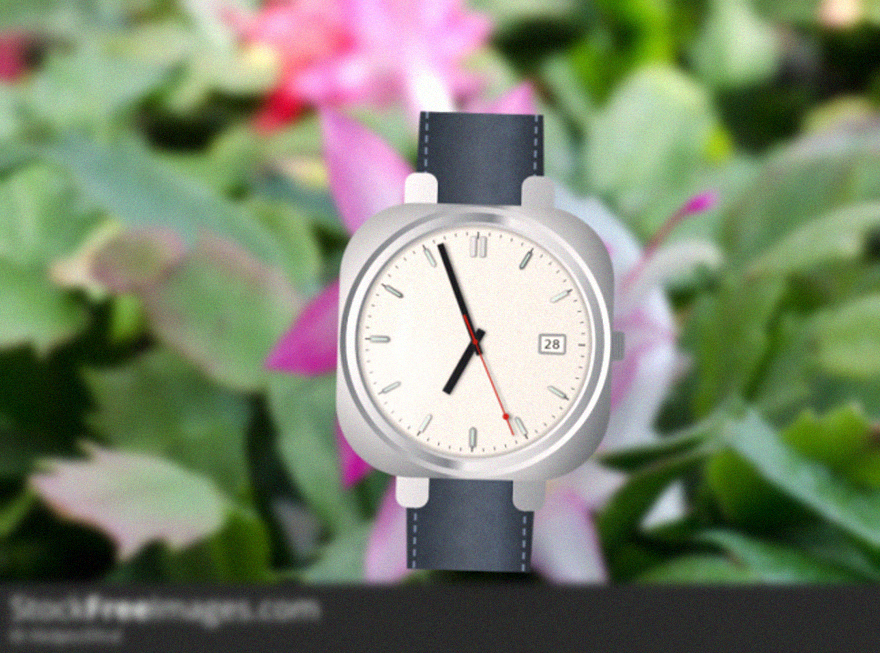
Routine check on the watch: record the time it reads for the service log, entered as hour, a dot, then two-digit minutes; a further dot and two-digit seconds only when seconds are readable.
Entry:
6.56.26
